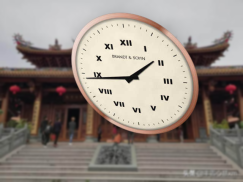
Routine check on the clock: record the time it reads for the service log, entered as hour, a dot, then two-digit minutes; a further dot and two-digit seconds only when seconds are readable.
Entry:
1.44
